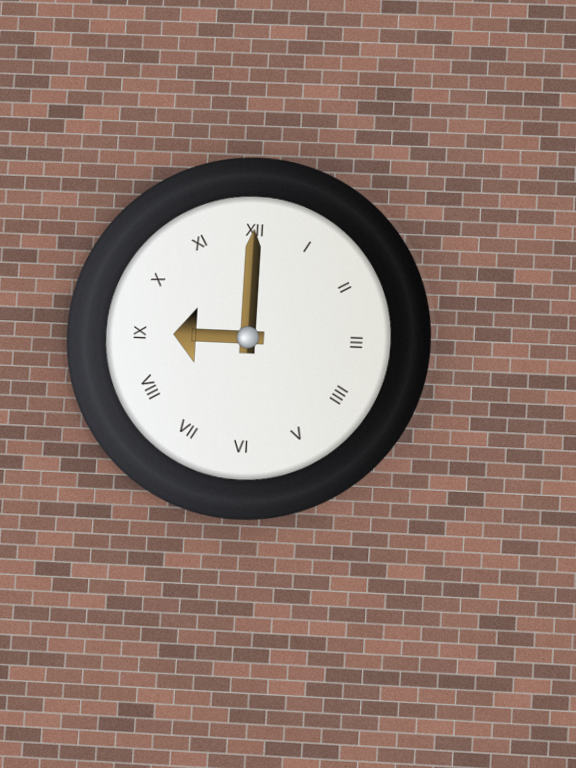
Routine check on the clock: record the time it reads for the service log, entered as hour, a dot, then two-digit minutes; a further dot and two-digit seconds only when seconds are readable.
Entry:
9.00
